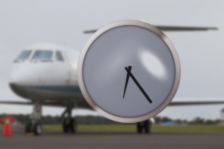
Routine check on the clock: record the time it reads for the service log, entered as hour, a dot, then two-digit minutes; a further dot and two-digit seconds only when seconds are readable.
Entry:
6.24
